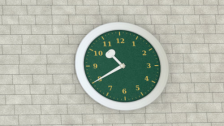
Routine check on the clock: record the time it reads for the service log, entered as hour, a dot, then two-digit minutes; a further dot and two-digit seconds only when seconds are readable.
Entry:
10.40
